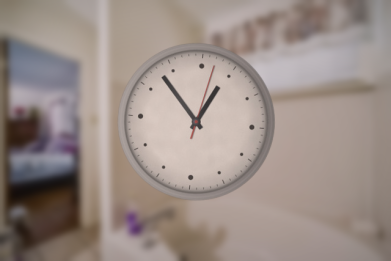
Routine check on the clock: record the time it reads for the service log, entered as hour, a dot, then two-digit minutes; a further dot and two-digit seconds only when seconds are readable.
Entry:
12.53.02
